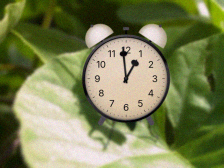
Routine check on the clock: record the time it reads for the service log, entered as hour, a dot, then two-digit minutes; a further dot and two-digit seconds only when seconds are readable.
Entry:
12.59
